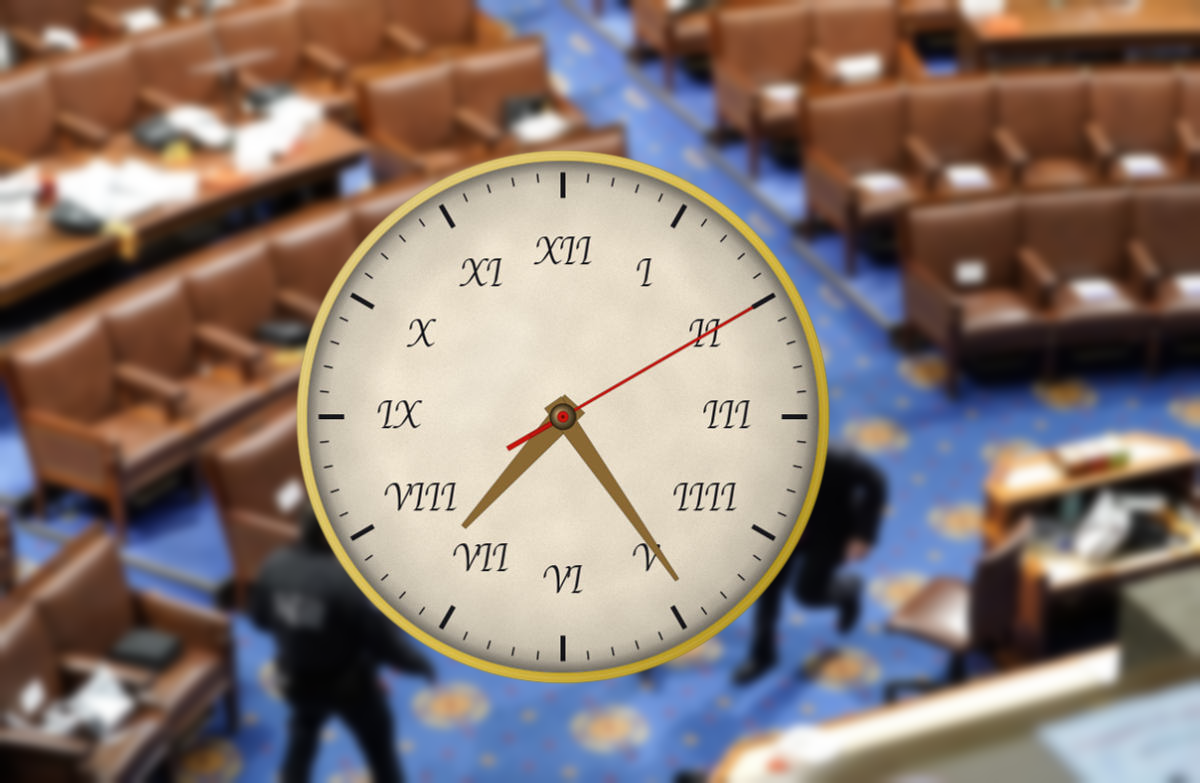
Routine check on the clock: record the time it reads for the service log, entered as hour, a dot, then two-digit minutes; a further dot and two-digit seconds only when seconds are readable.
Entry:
7.24.10
